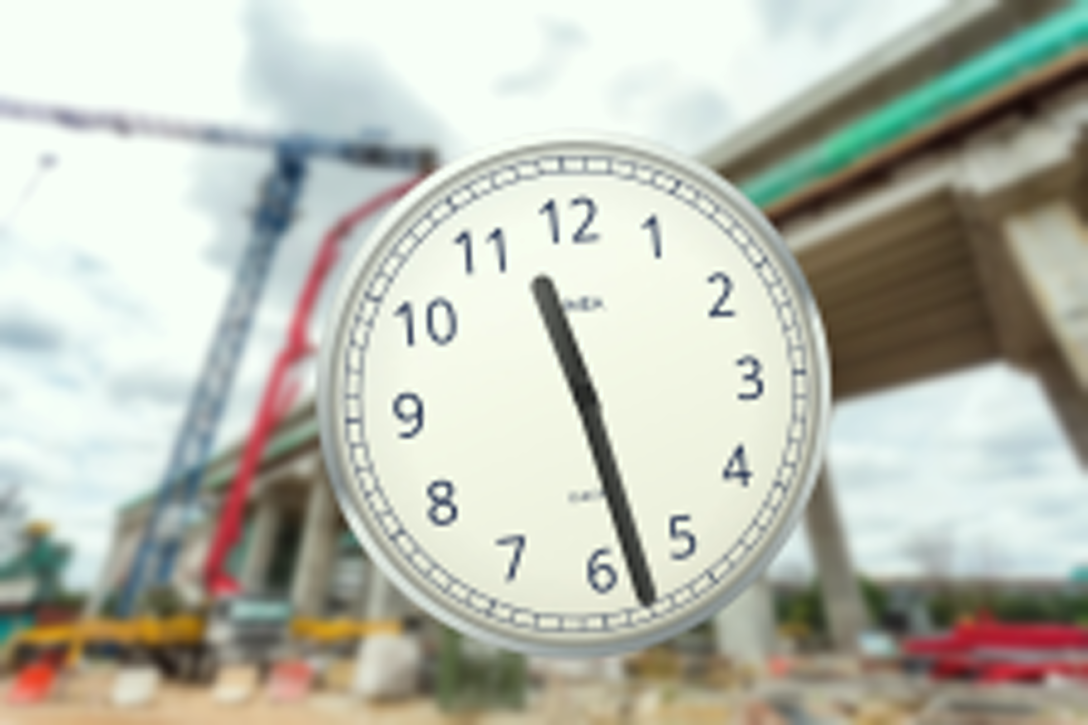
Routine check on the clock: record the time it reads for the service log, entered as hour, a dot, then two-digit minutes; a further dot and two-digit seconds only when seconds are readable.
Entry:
11.28
